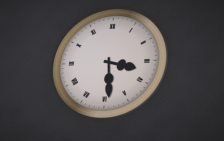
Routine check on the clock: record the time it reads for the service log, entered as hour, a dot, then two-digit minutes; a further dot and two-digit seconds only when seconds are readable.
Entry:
3.29
